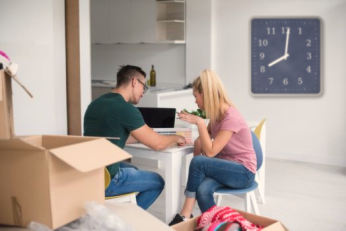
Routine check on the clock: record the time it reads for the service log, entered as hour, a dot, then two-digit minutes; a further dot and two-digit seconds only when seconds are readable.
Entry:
8.01
